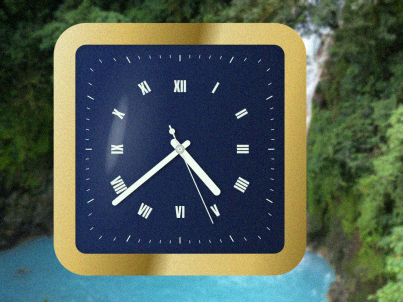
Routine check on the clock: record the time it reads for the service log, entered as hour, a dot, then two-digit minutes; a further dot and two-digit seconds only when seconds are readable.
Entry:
4.38.26
